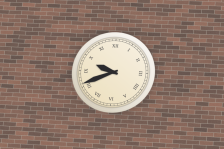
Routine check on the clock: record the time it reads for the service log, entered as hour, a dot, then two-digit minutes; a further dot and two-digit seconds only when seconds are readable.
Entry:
9.41
